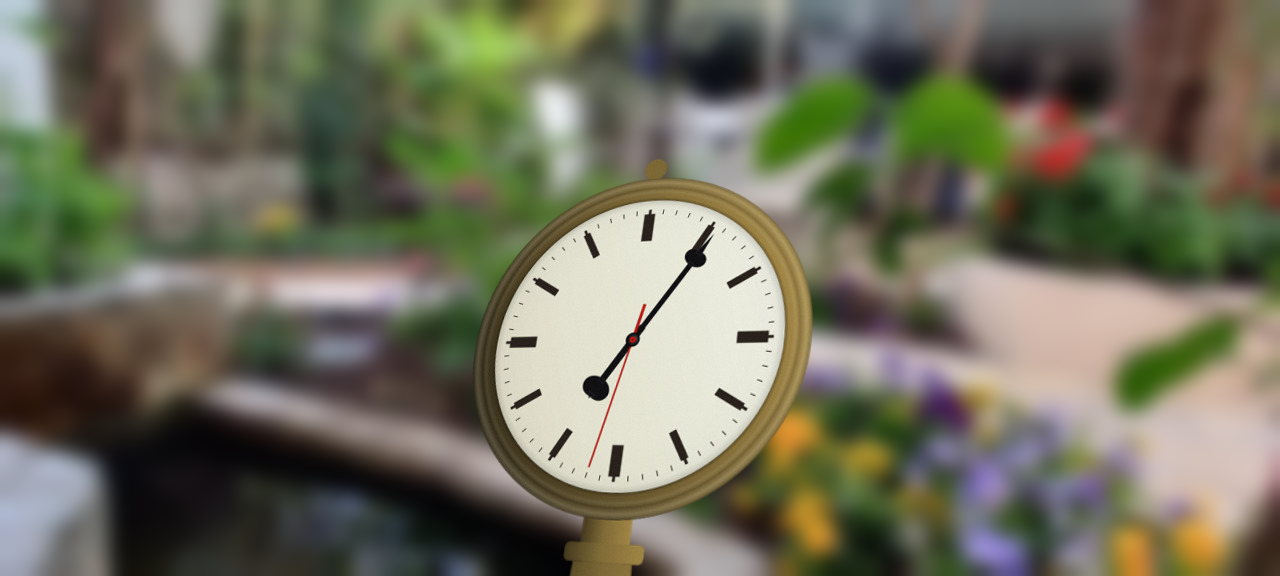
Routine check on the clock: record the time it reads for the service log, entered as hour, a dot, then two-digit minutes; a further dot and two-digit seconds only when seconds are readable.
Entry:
7.05.32
